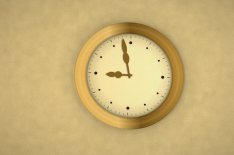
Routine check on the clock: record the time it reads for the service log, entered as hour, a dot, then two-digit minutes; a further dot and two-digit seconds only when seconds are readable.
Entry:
8.58
